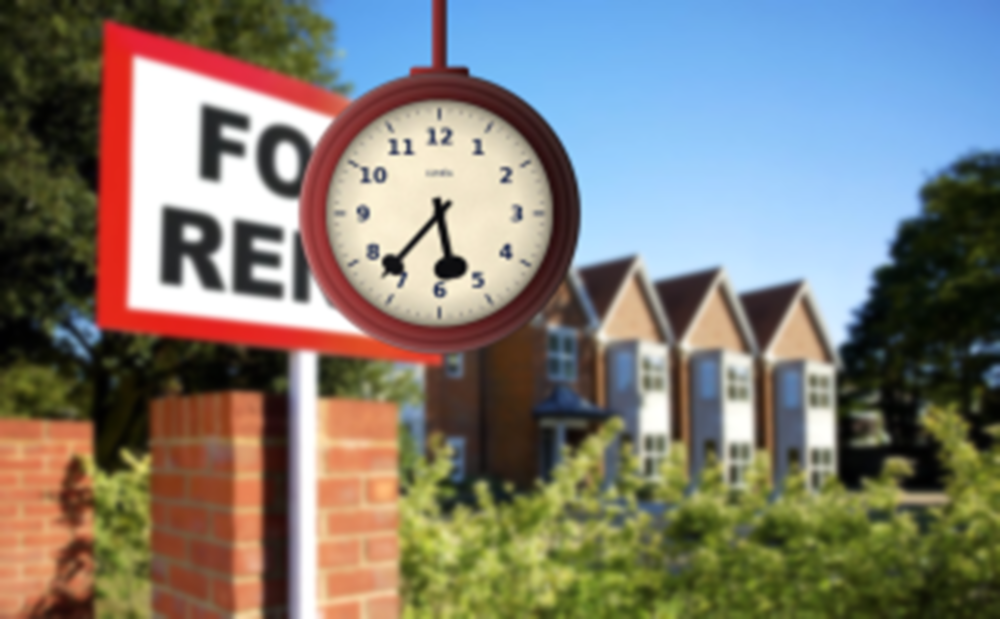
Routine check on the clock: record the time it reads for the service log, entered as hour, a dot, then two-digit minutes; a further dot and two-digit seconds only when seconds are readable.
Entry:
5.37
